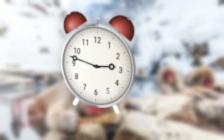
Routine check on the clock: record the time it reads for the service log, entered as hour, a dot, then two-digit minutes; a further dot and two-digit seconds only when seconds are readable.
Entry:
2.47
